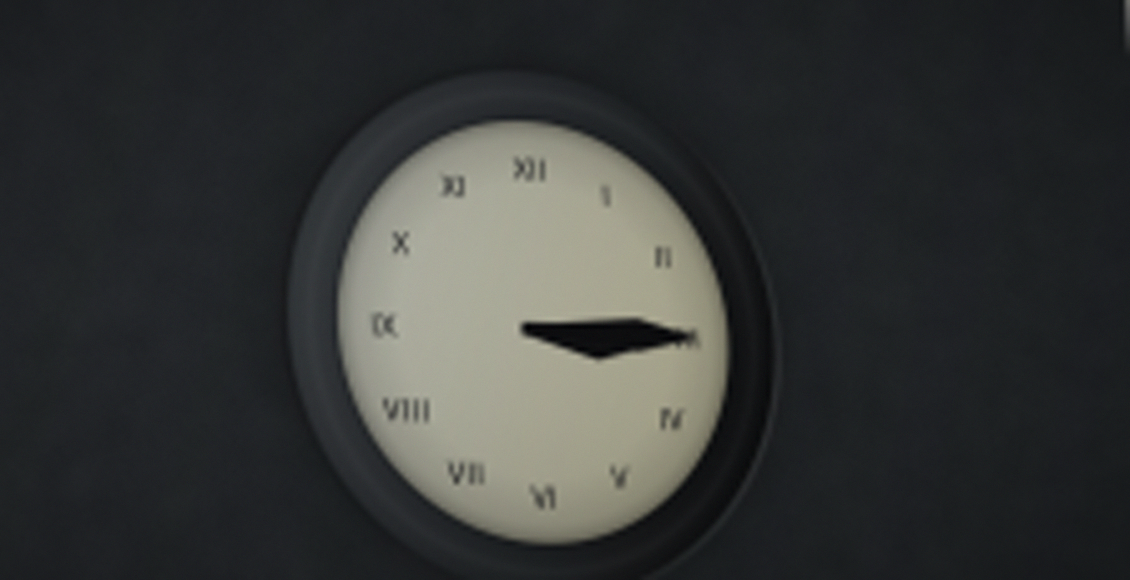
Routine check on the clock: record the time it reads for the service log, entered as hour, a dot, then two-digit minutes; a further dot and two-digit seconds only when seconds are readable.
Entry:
3.15
